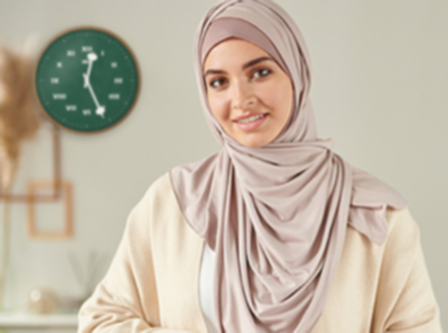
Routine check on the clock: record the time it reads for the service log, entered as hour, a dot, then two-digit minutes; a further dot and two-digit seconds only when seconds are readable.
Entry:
12.26
